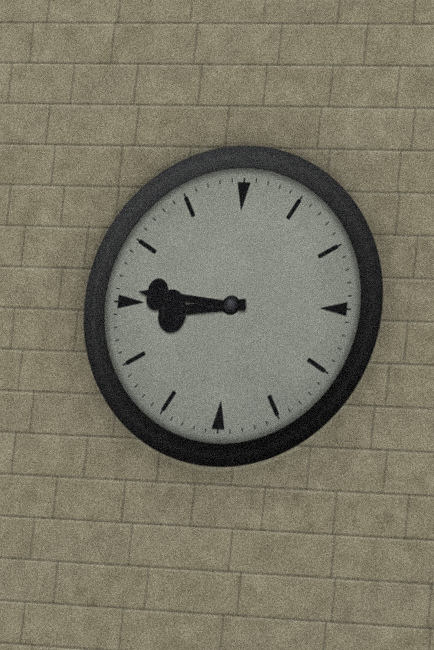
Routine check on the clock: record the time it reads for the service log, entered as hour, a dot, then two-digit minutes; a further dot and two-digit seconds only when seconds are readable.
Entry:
8.46
